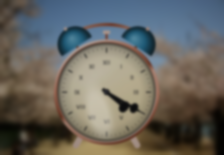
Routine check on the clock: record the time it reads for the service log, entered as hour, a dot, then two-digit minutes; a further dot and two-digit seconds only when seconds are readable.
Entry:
4.20
